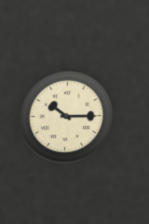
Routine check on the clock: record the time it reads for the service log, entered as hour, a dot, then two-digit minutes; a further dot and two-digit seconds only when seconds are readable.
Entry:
10.15
